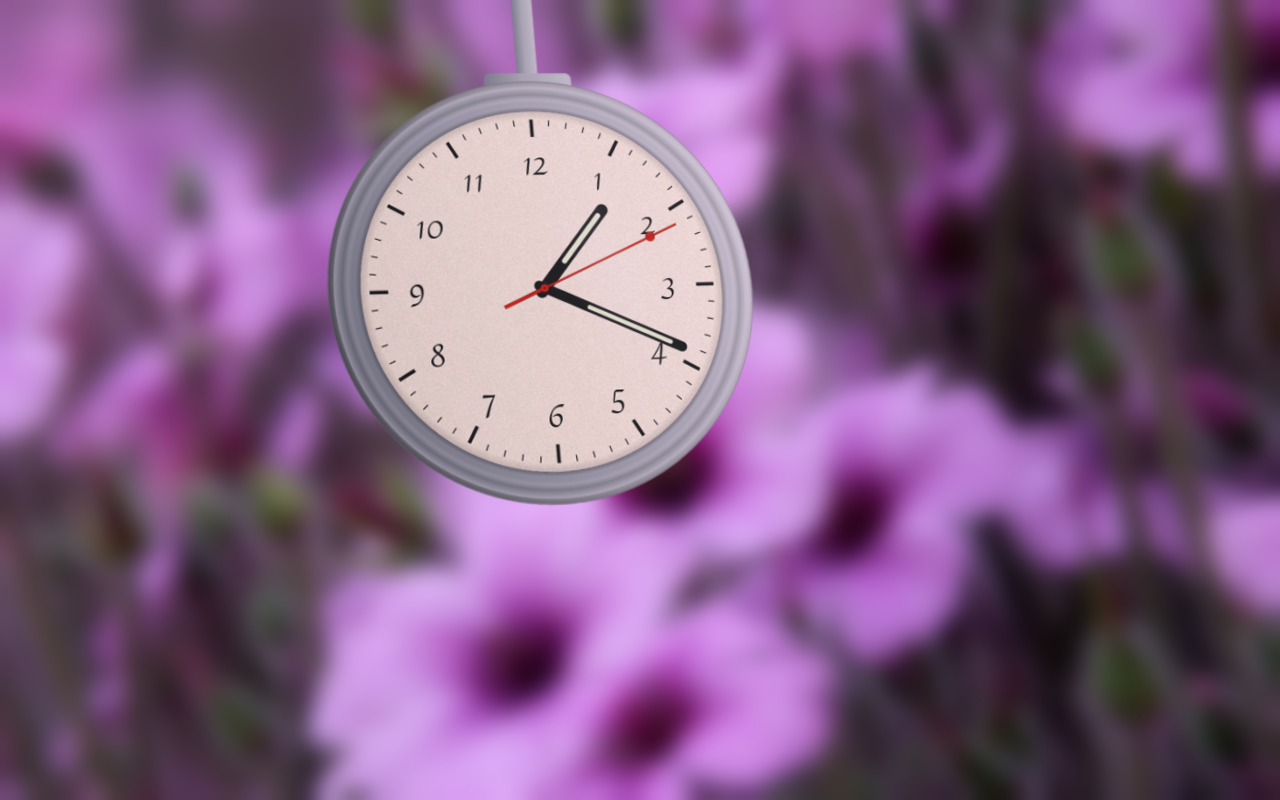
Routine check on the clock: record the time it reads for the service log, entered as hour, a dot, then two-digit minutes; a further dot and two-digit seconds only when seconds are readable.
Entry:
1.19.11
